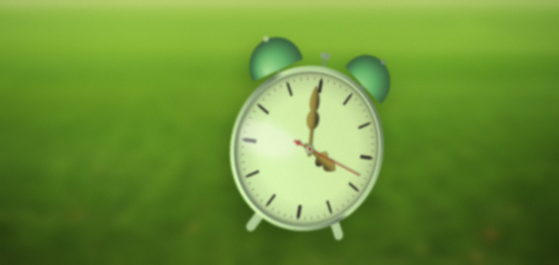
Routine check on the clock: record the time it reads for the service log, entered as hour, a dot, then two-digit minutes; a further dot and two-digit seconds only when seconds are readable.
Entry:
3.59.18
